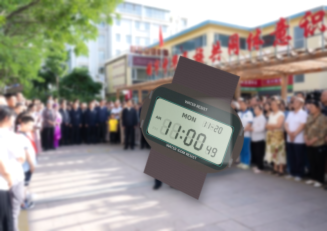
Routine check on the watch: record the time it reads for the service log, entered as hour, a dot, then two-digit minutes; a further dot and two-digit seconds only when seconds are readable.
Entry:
11.00.49
